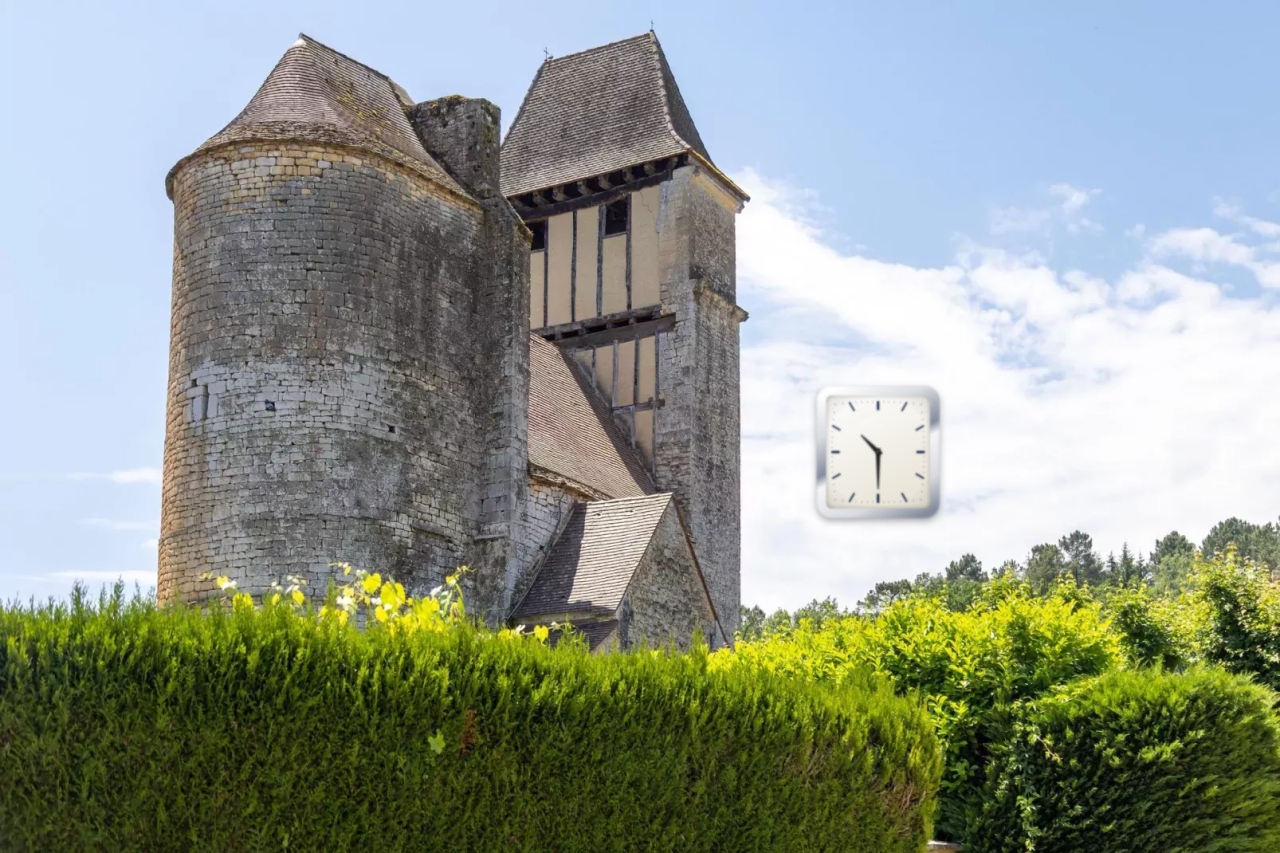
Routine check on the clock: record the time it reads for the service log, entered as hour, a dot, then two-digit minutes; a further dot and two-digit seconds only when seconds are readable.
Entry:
10.30
